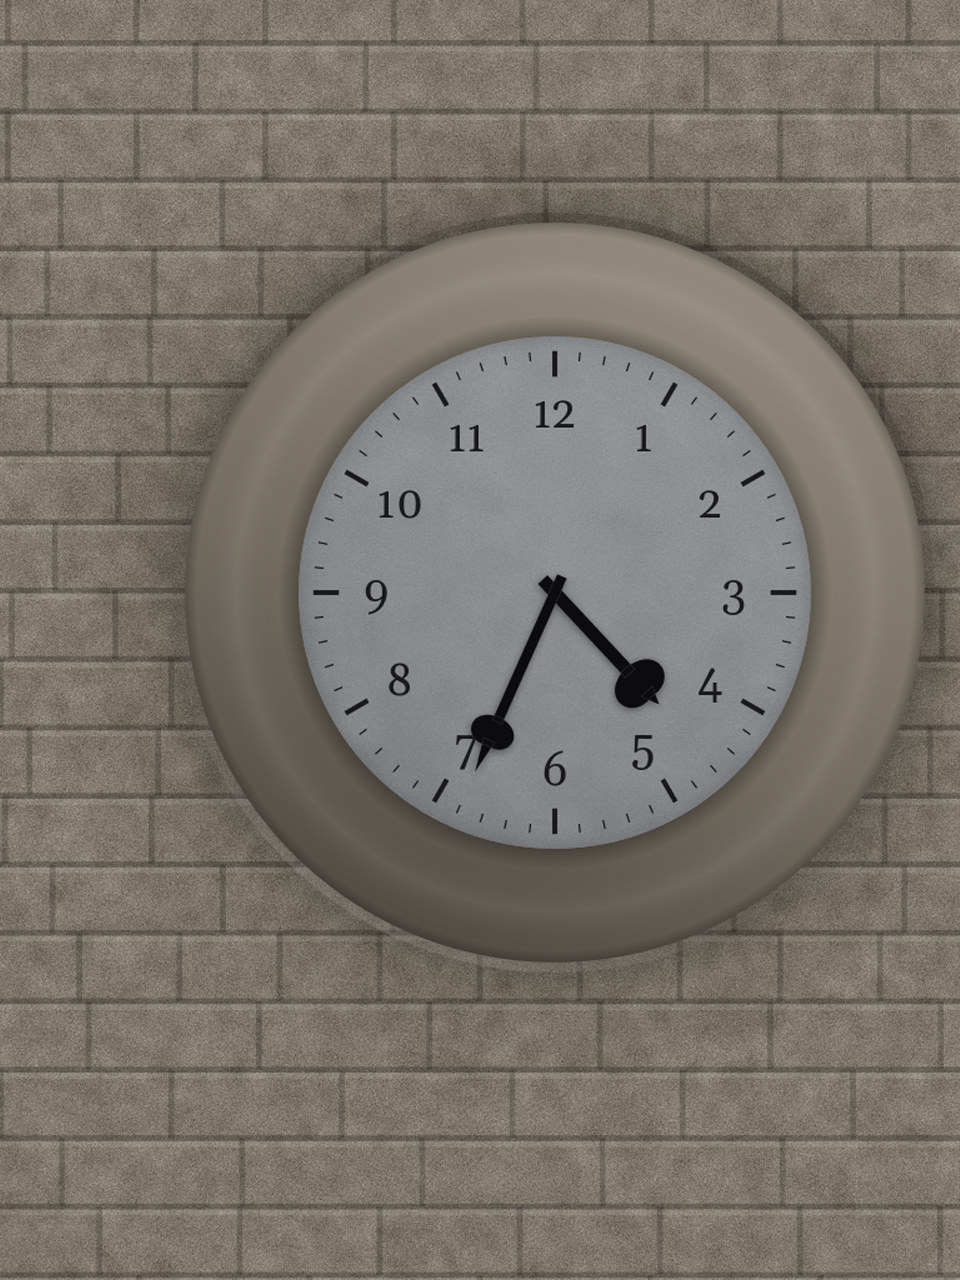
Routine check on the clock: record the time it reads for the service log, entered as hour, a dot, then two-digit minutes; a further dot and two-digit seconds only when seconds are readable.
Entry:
4.34
